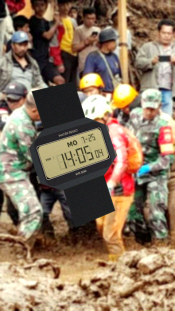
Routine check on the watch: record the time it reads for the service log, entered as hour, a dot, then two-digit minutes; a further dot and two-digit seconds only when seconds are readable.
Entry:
14.05.04
